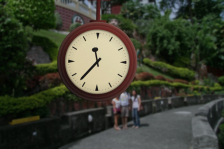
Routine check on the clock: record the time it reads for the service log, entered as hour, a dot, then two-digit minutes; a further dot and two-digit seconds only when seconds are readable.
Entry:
11.37
